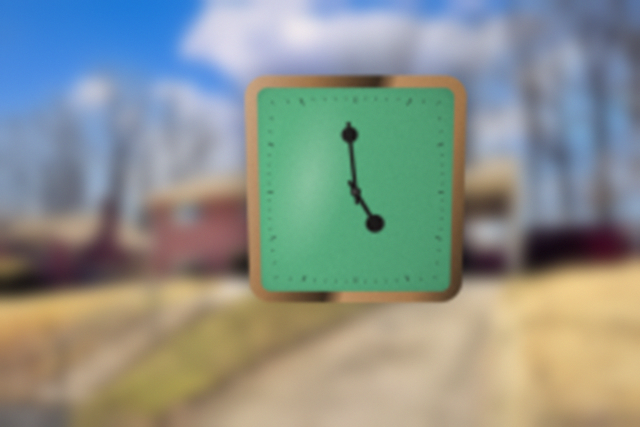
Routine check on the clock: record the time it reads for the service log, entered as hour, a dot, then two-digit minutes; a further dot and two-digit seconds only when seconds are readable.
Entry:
4.59
